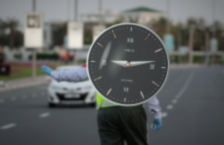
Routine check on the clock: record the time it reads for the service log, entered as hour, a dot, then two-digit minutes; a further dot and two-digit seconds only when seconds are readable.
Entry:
9.13
